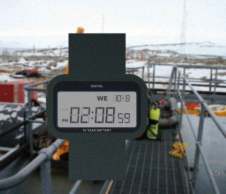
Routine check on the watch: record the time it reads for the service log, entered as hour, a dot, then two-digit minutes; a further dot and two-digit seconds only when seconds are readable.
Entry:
2.08.59
